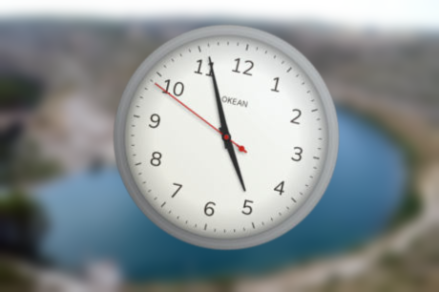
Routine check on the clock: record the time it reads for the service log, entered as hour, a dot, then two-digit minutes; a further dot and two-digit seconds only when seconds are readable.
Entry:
4.55.49
